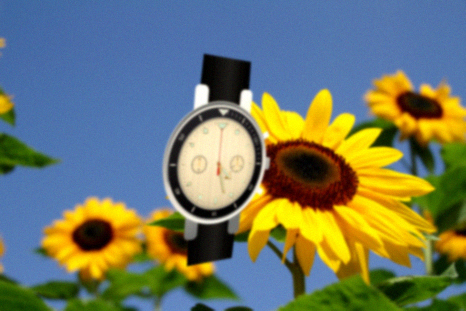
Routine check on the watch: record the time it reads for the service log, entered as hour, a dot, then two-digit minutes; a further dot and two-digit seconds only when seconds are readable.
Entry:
4.27
